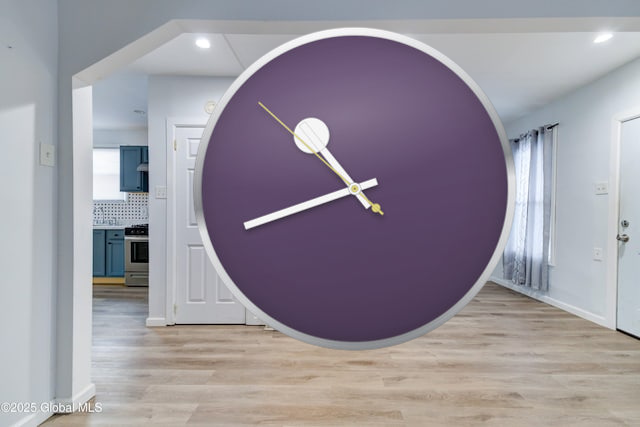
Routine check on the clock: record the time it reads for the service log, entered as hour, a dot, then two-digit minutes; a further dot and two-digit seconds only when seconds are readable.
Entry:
10.41.52
